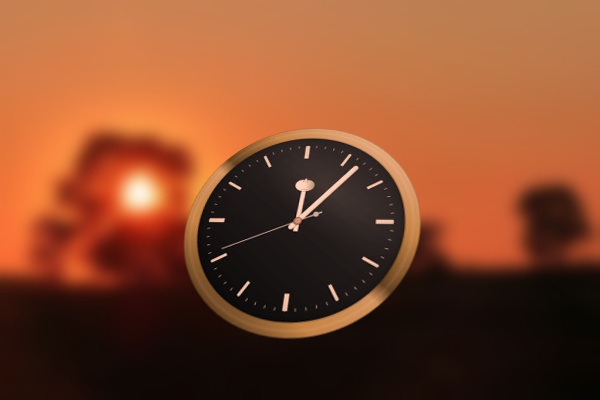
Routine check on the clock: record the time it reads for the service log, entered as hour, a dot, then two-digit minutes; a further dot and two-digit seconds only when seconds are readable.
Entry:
12.06.41
